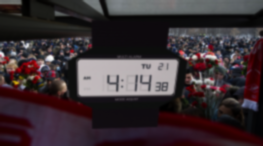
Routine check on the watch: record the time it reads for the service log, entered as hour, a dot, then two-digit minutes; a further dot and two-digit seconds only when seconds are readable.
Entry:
4.14
